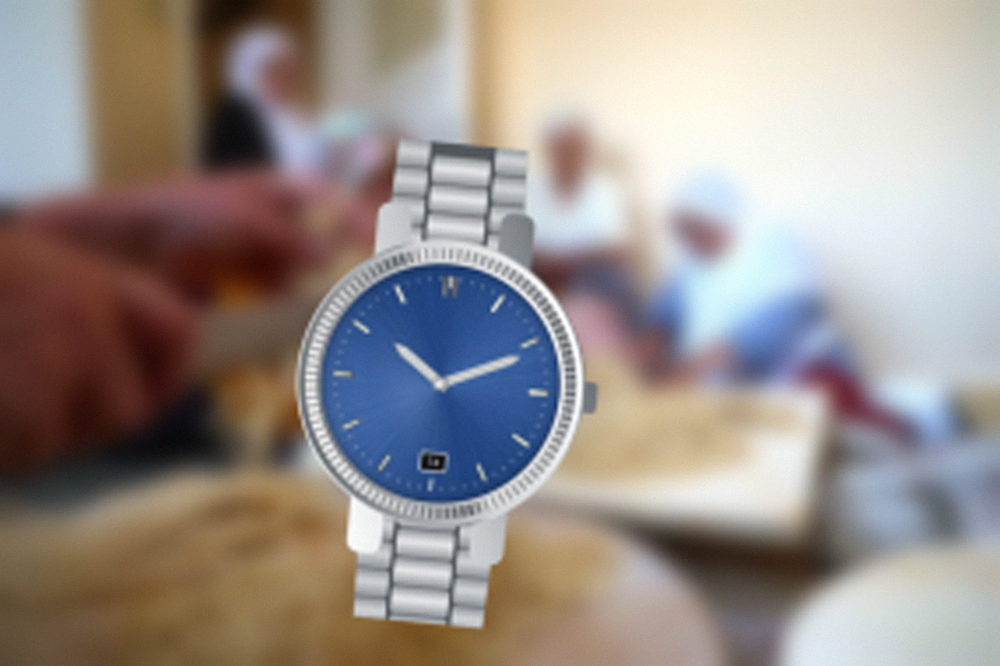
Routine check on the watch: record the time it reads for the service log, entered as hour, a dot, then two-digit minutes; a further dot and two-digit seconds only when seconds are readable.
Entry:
10.11
